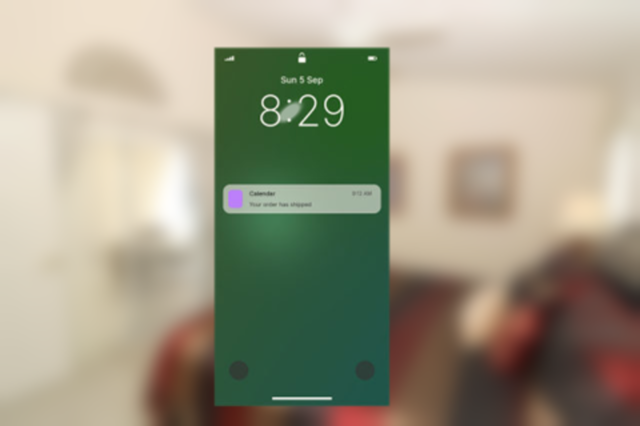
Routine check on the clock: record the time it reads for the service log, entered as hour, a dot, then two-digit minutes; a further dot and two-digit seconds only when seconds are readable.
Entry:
8.29
